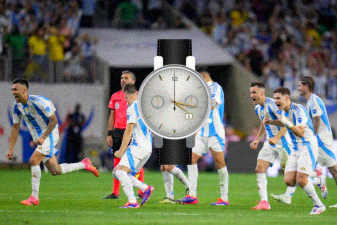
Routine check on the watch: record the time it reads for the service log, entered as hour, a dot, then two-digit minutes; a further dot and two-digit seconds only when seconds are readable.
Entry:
4.17
